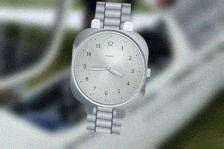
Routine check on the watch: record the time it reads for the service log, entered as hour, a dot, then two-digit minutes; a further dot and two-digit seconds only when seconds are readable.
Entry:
3.44
